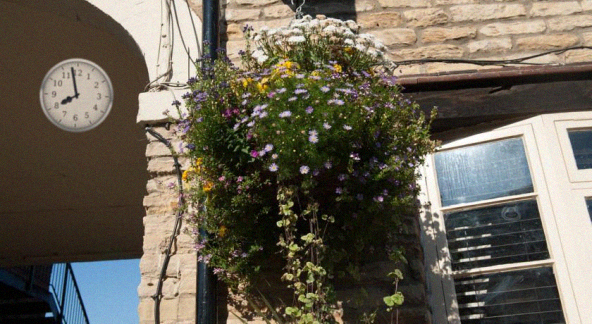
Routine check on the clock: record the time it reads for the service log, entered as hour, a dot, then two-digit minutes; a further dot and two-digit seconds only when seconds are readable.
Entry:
7.58
